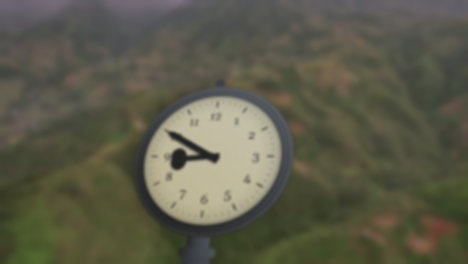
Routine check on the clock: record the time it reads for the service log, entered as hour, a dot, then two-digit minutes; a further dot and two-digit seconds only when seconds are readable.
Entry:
8.50
